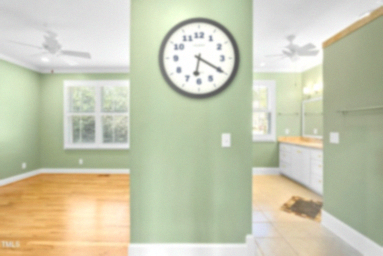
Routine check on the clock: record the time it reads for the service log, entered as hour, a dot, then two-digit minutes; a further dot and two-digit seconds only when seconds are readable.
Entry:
6.20
